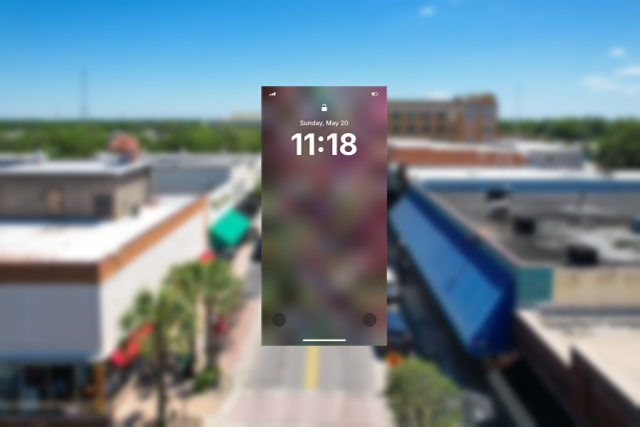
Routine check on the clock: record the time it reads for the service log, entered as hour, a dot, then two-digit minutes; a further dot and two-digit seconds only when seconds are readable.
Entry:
11.18
